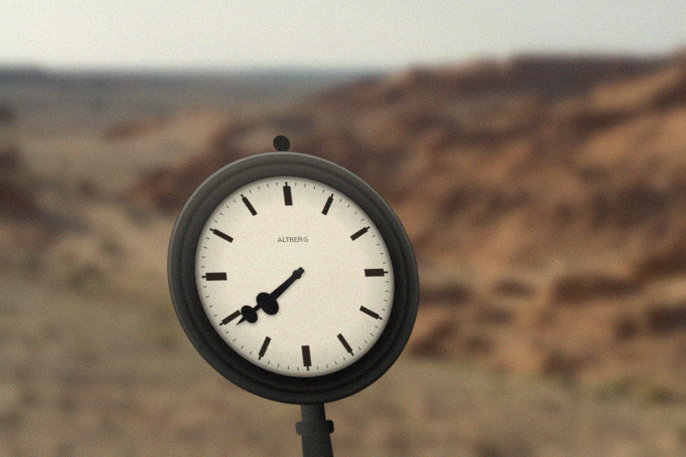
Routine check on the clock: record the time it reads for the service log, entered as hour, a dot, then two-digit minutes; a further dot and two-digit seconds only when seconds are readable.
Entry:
7.39
